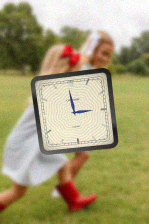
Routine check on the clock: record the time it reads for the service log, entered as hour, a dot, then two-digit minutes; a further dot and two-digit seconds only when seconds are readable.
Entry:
2.59
